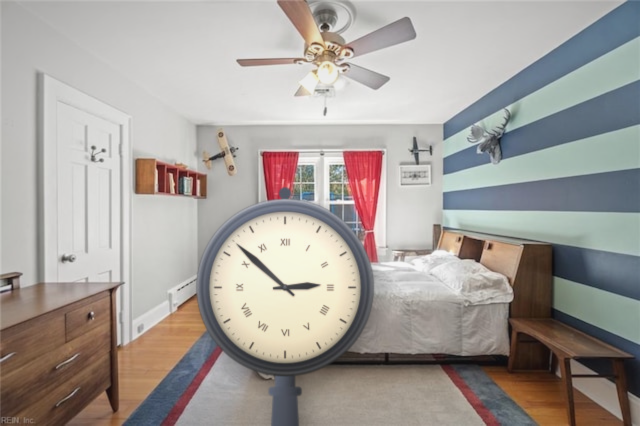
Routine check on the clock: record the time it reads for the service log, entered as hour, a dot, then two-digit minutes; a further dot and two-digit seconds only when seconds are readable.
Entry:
2.52
